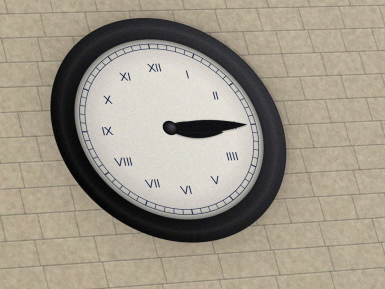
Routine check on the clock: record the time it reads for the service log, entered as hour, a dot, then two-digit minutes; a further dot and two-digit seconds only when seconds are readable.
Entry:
3.15
